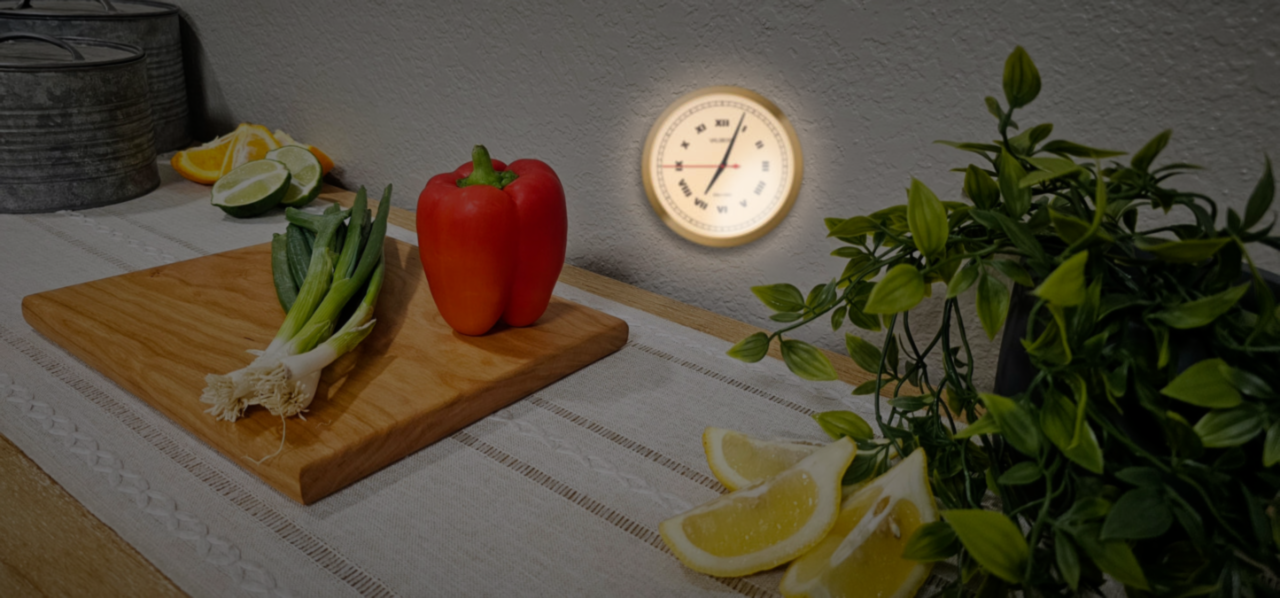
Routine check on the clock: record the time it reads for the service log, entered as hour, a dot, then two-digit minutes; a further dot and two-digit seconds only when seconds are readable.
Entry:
7.03.45
